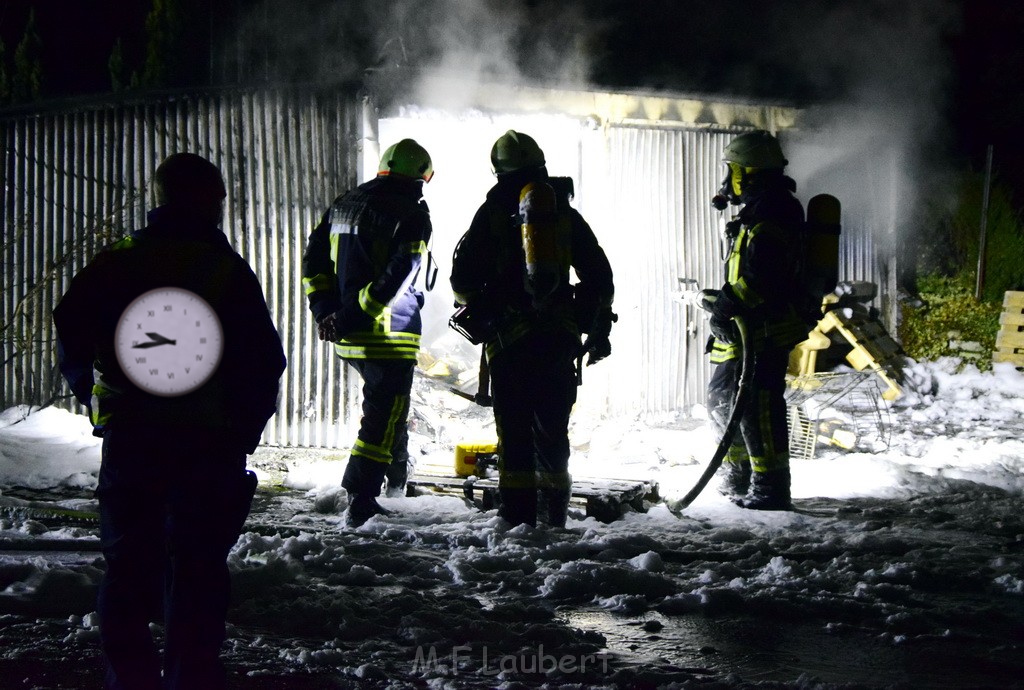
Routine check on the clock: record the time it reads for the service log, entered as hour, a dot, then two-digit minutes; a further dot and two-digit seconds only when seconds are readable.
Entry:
9.44
